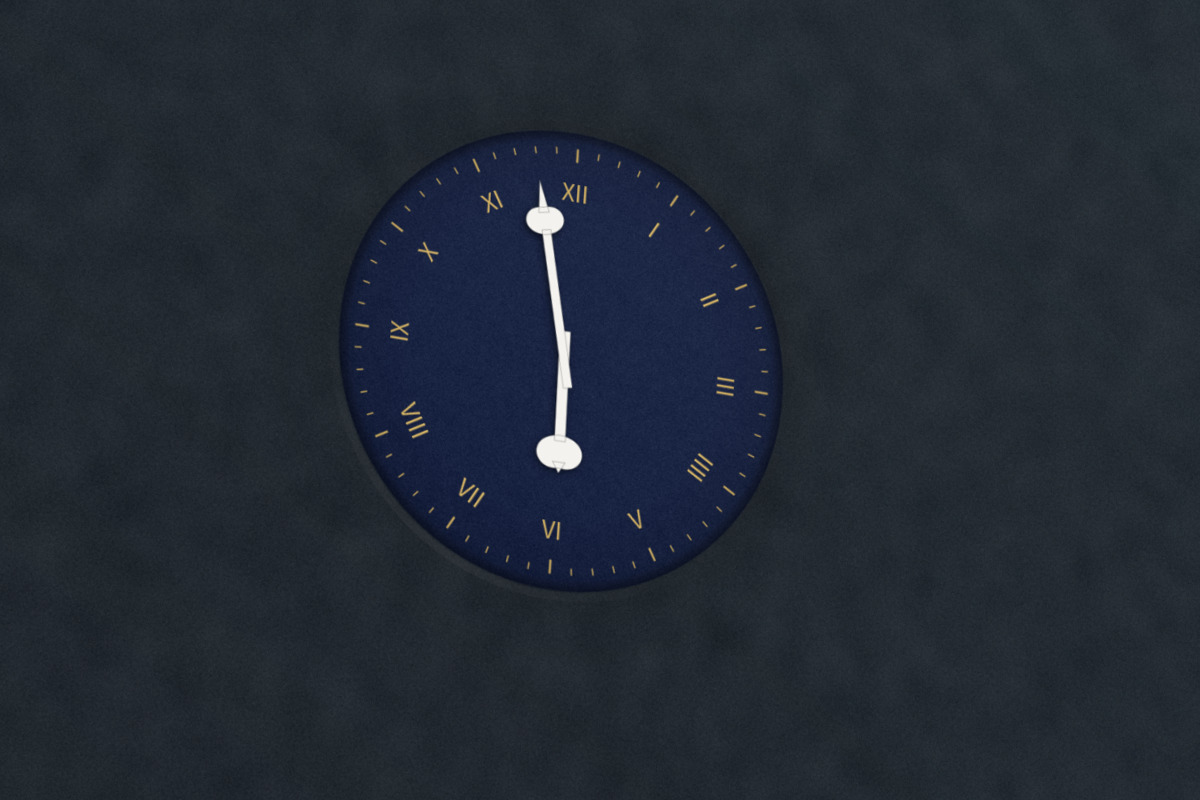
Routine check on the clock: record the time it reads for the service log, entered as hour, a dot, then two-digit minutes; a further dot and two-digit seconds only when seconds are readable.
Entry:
5.58
